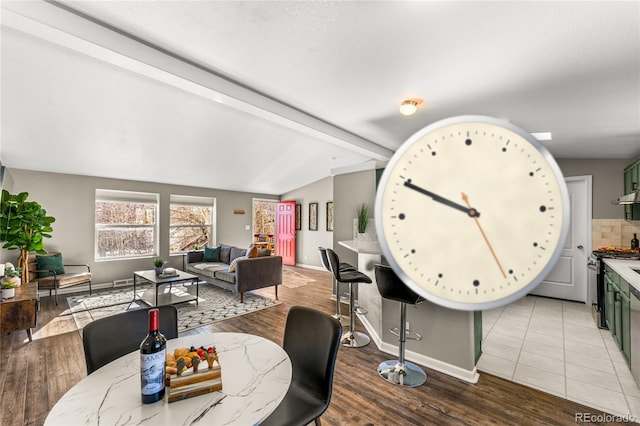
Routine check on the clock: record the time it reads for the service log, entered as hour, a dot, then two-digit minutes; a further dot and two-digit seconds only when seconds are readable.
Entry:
9.49.26
